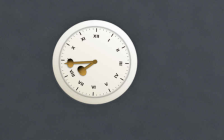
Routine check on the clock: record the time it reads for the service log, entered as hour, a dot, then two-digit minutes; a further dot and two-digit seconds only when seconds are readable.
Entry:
7.44
